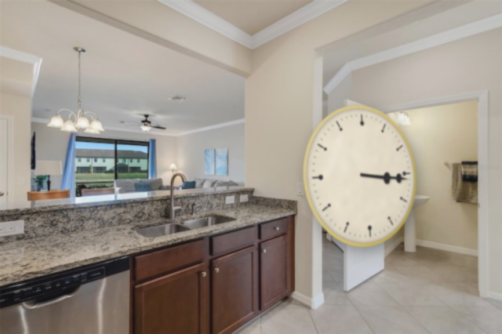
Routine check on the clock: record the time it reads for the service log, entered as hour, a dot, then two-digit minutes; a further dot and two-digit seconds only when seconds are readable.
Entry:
3.16
